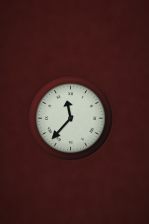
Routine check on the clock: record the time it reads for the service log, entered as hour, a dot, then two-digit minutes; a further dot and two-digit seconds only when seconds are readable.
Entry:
11.37
